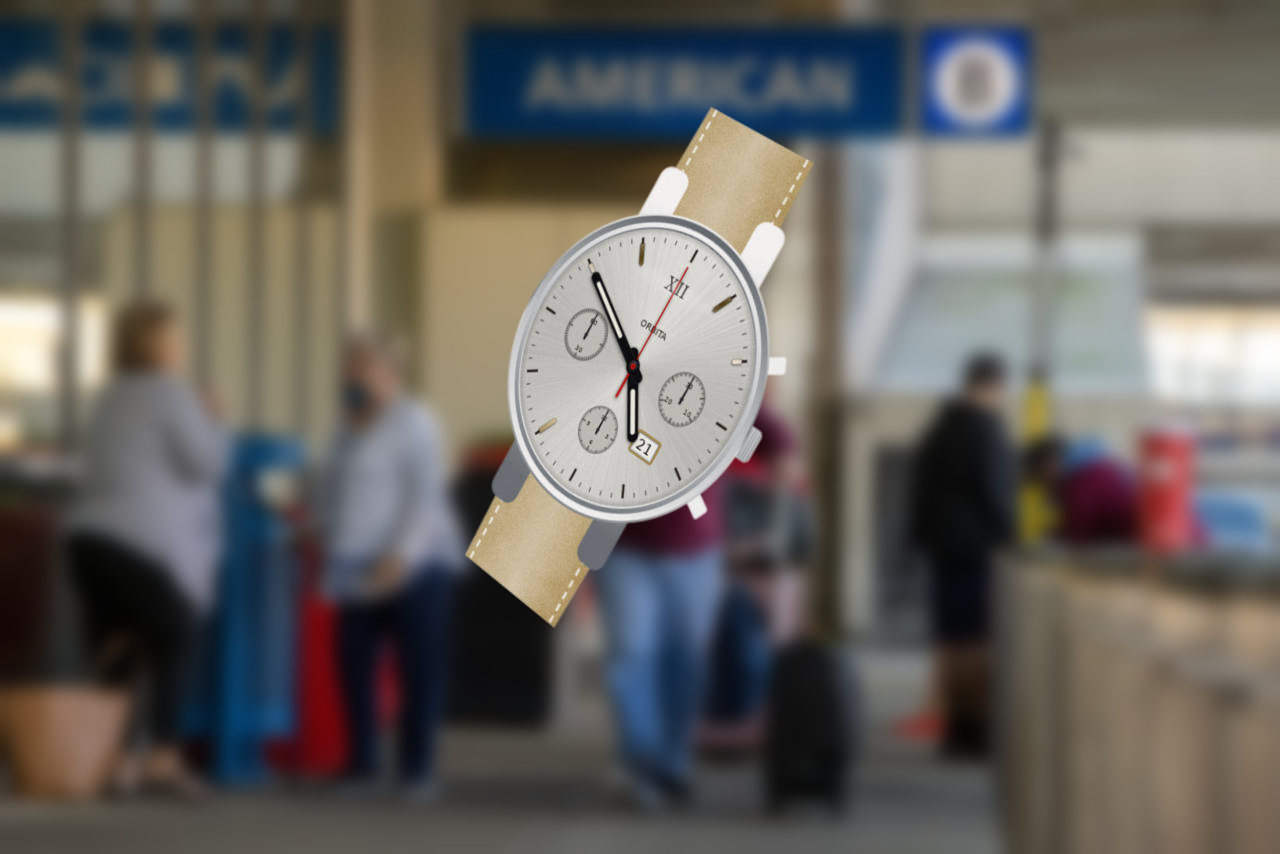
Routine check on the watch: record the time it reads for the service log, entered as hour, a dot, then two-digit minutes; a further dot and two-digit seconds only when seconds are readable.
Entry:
4.50
